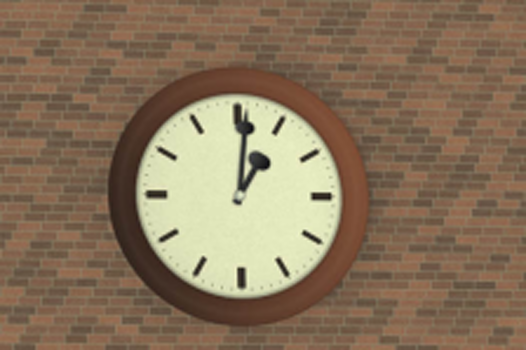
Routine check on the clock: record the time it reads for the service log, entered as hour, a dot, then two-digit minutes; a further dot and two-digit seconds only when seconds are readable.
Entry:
1.01
